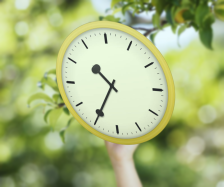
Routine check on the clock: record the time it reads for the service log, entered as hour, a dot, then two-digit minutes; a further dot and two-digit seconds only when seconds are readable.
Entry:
10.35
